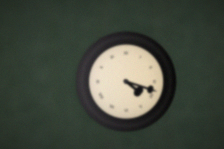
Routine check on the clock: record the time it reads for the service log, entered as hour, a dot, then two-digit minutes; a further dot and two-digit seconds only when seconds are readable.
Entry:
4.18
